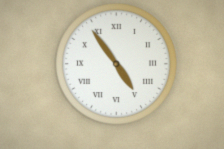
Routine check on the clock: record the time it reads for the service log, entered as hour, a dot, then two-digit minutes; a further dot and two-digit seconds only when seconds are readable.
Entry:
4.54
